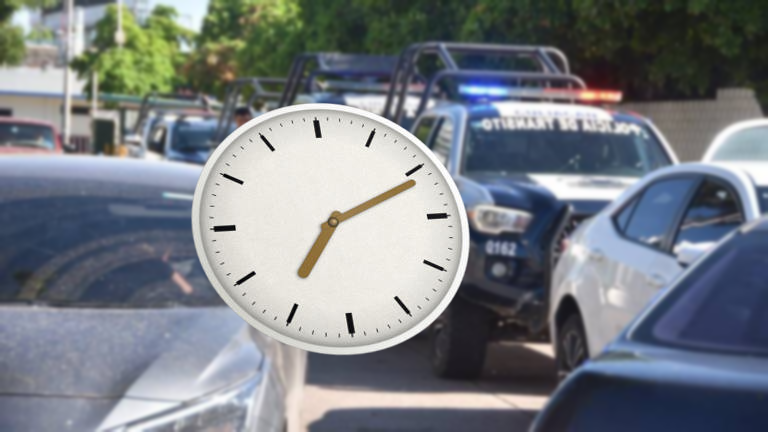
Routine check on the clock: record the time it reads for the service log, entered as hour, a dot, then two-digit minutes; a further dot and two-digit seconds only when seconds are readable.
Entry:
7.11
